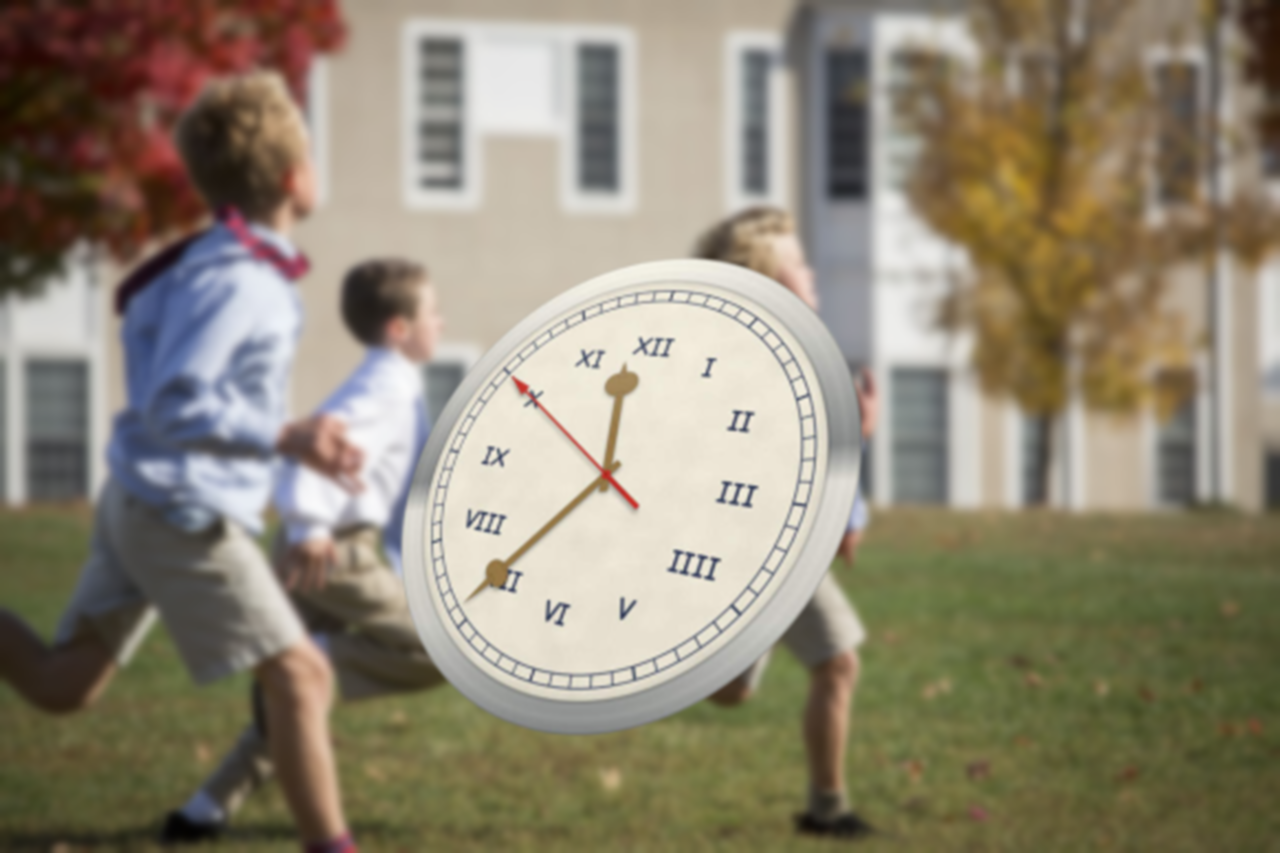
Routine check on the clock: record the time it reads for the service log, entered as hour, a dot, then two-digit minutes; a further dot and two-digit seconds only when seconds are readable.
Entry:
11.35.50
